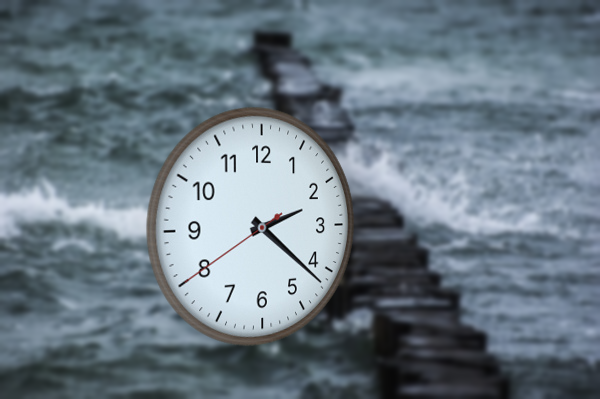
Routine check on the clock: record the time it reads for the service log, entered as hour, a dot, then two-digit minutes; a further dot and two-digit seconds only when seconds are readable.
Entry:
2.21.40
